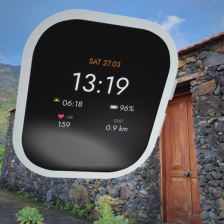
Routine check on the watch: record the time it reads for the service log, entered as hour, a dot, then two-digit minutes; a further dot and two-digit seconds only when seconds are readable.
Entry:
13.19
